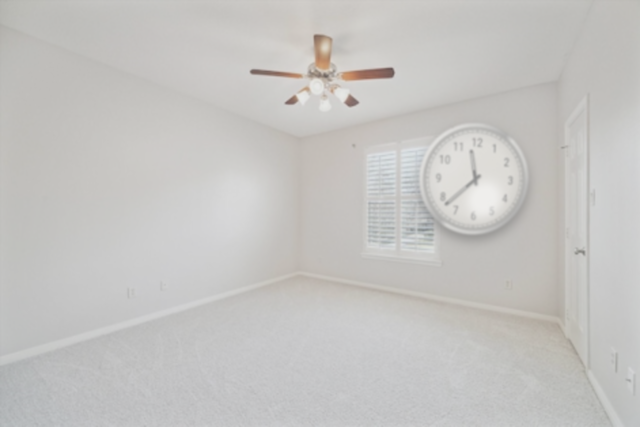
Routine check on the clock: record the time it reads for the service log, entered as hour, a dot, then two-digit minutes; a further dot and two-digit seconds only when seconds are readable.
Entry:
11.38
